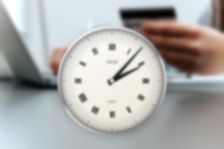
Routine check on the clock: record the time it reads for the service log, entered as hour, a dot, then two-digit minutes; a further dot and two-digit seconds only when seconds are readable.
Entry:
2.07
